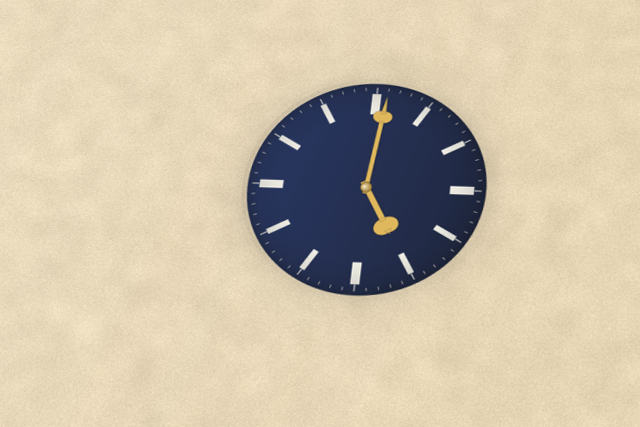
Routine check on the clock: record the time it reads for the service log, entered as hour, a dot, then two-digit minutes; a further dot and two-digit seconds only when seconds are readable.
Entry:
5.01
